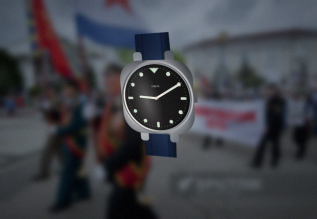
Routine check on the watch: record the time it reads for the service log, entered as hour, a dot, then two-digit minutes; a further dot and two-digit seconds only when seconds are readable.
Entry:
9.10
